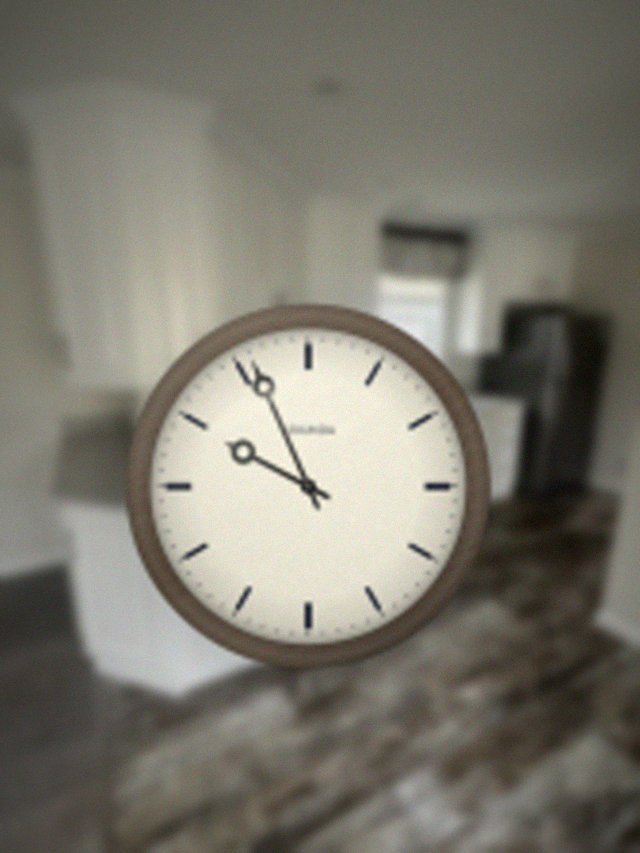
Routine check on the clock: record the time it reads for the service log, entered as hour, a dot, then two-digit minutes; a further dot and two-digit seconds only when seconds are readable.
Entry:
9.56
